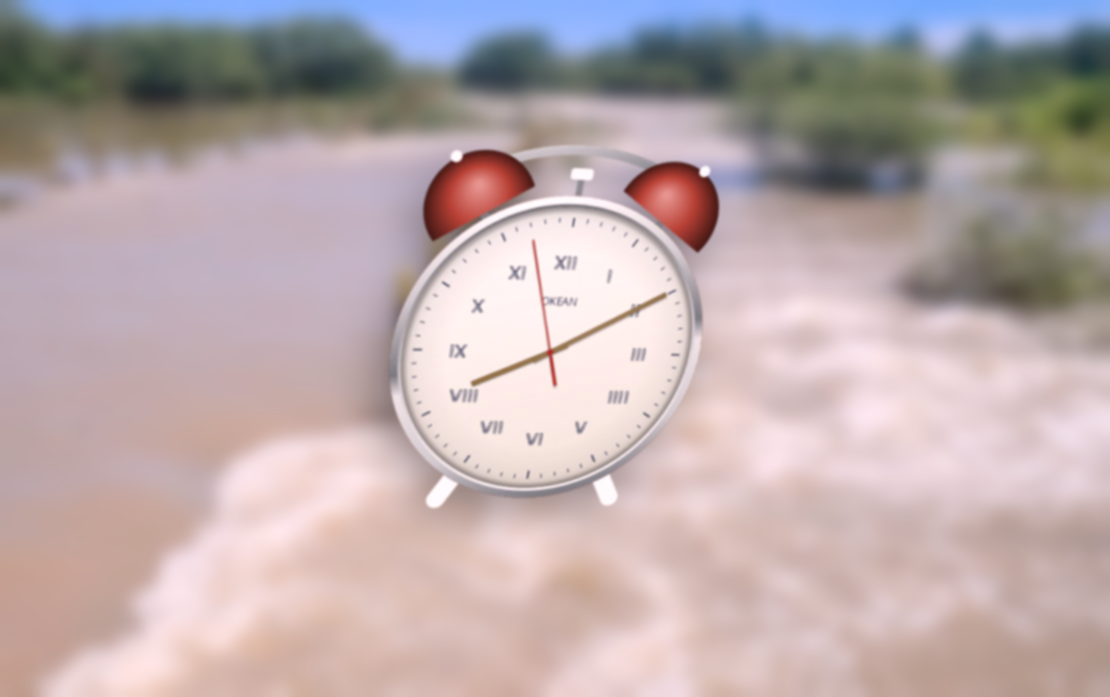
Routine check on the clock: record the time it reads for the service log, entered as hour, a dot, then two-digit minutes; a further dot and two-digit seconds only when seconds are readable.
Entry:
8.09.57
